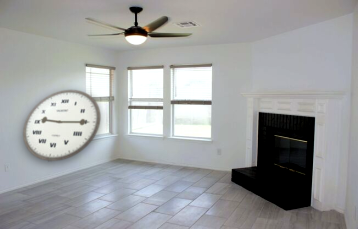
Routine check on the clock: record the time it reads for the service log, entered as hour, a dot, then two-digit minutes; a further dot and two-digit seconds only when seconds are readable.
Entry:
9.15
